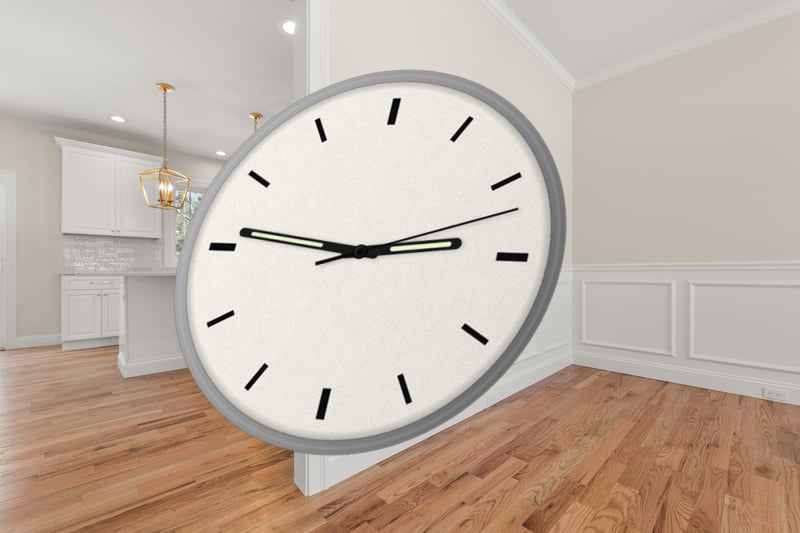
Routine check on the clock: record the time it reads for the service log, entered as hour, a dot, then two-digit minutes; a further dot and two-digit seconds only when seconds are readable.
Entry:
2.46.12
